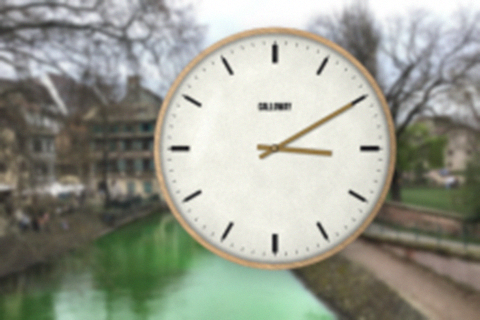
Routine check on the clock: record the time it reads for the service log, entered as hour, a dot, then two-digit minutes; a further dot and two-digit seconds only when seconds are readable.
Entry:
3.10
